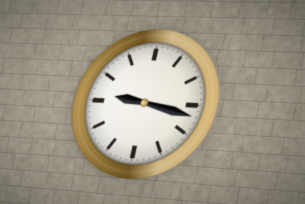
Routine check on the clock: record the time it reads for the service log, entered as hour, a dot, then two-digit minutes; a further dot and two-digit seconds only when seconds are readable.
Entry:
9.17
